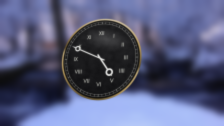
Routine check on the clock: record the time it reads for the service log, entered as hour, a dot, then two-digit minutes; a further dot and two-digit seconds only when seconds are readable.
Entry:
4.49
